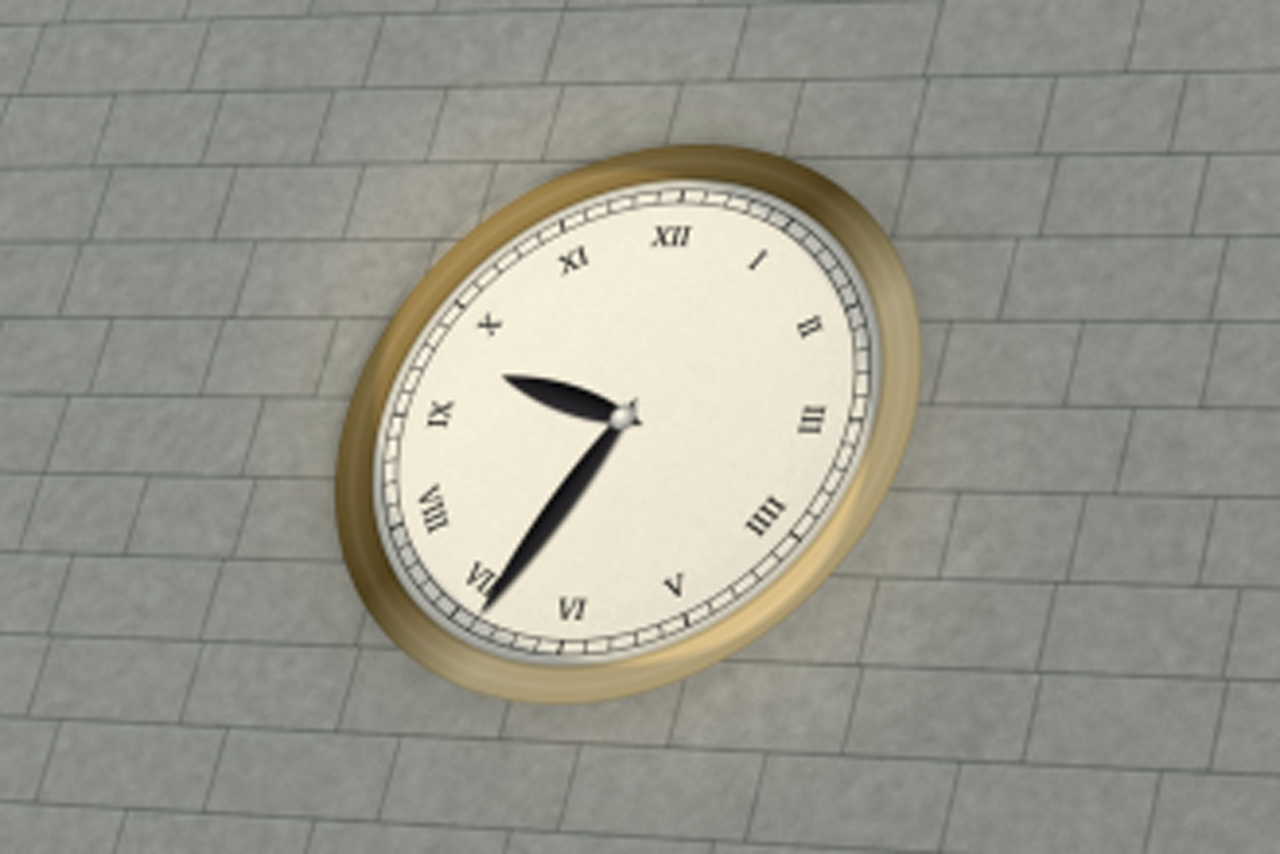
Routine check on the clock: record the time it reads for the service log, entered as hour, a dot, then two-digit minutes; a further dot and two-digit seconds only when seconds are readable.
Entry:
9.34
